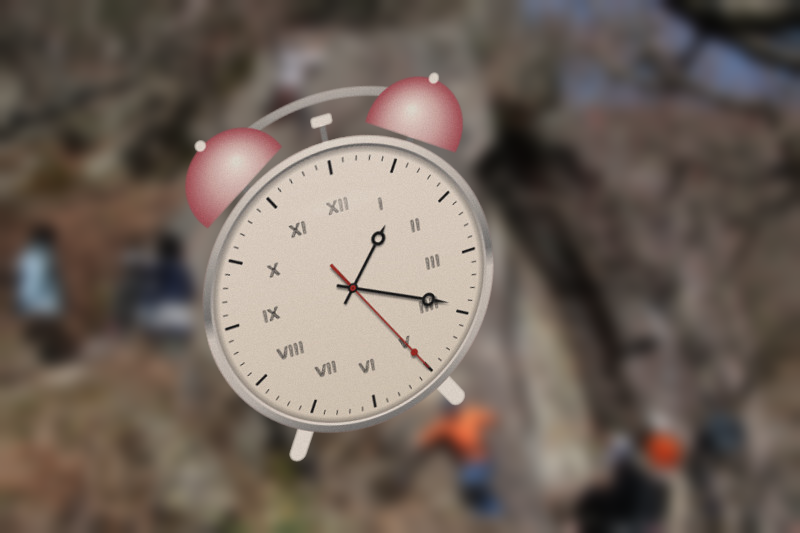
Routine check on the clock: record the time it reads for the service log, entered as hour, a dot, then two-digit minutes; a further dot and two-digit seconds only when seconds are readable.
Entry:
1.19.25
